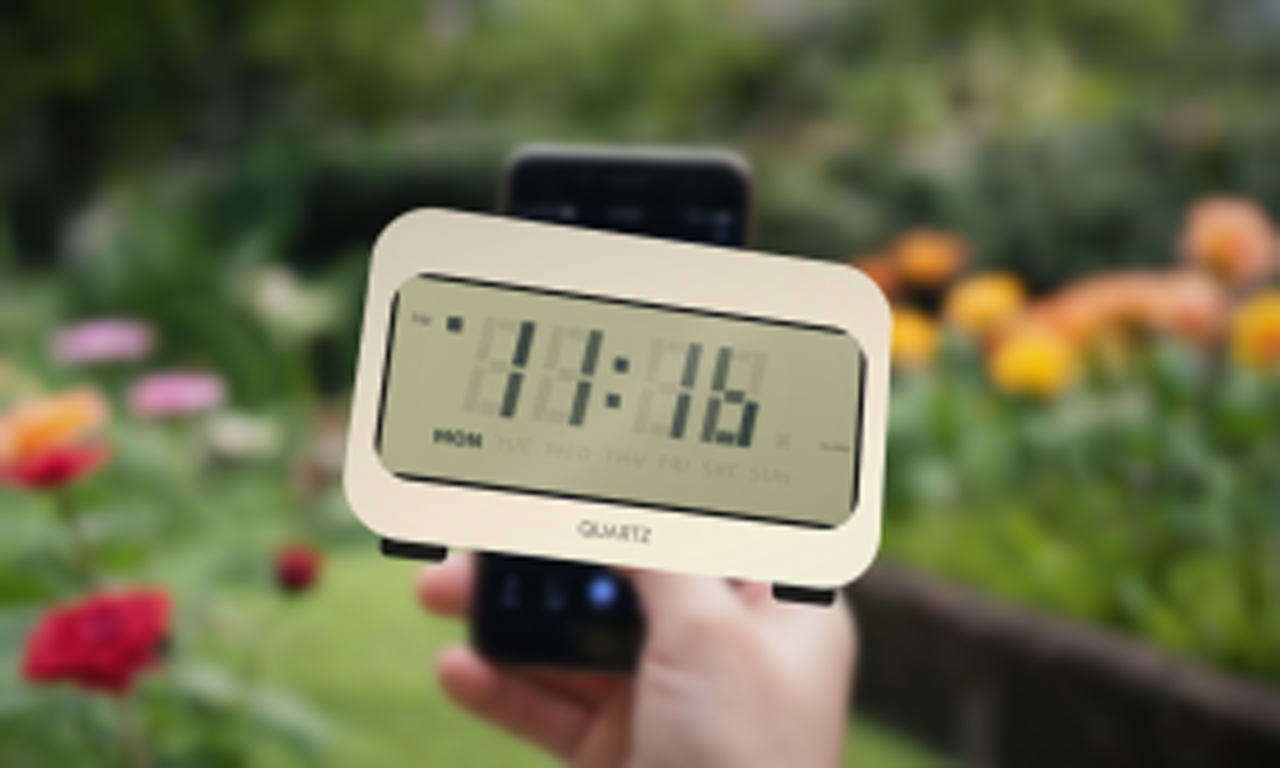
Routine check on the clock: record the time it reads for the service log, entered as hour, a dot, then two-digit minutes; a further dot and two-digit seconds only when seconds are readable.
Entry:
11.16
